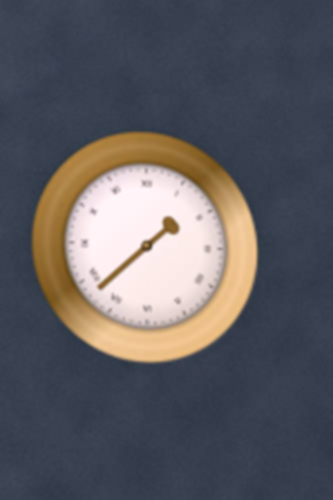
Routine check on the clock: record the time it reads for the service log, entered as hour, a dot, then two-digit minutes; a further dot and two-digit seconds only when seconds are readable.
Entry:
1.38
